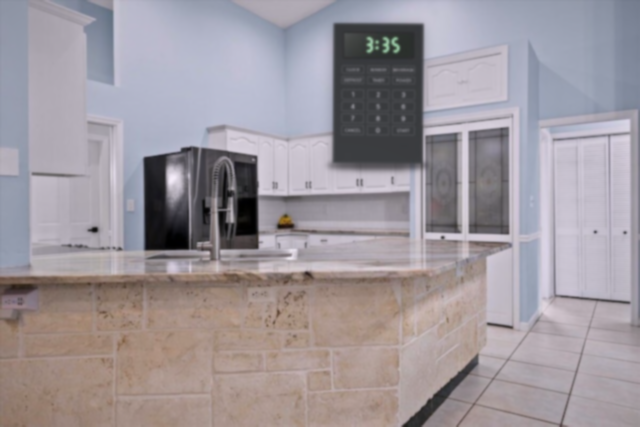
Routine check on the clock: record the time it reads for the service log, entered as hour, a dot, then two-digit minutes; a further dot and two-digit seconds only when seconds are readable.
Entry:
3.35
